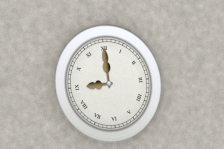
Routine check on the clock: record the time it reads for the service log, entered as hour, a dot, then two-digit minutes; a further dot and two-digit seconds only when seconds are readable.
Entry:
9.00
